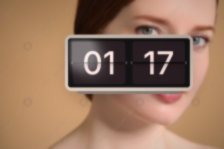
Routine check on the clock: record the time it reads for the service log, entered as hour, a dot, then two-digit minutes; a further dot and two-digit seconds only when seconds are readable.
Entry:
1.17
